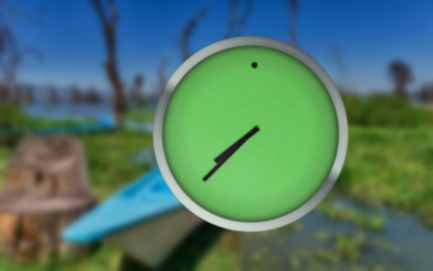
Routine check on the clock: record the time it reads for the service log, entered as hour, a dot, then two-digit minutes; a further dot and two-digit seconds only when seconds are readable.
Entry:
7.37
